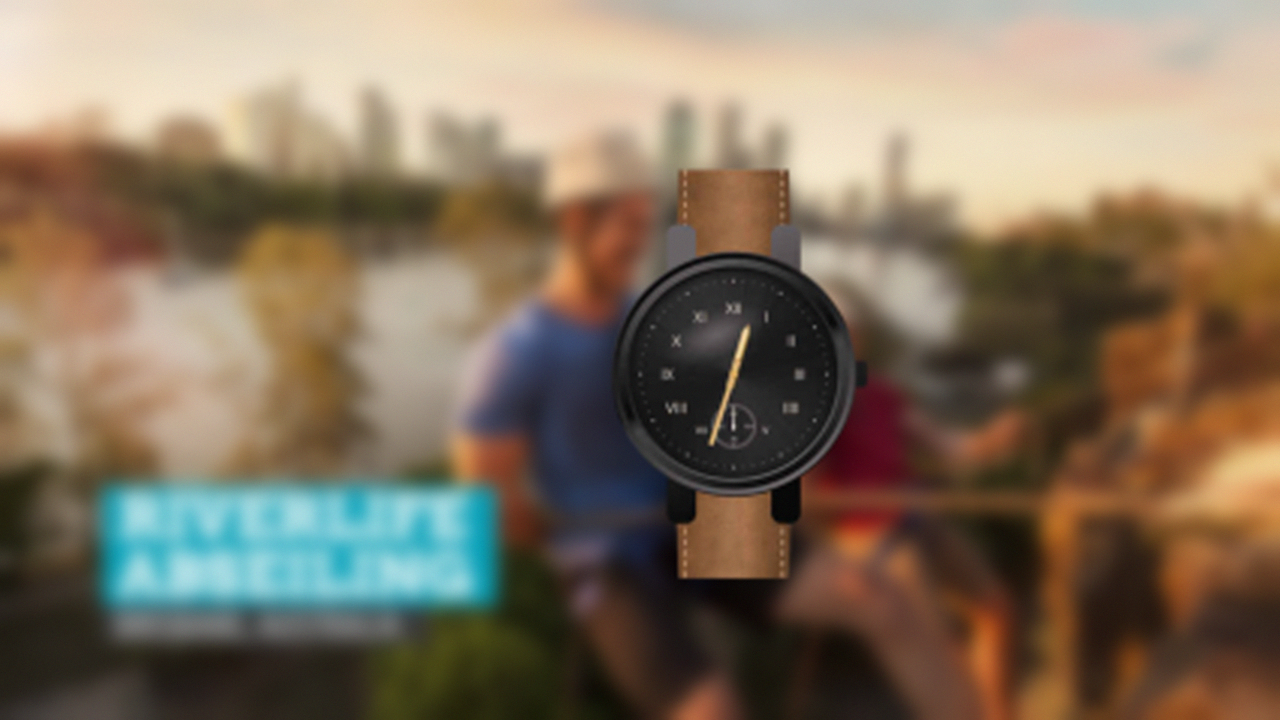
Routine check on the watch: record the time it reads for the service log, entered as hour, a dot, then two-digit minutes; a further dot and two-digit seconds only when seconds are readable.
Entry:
12.33
